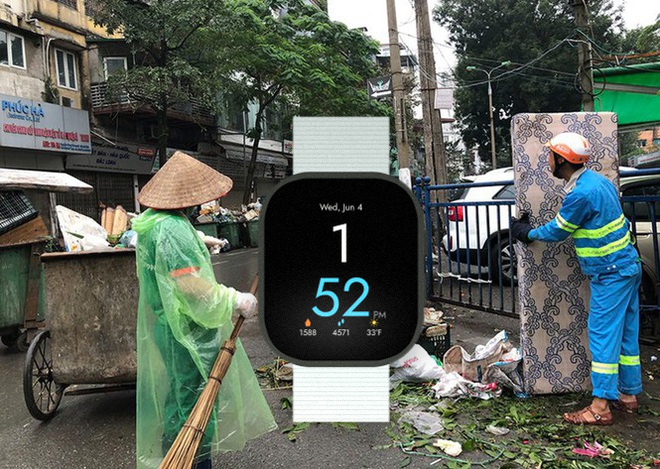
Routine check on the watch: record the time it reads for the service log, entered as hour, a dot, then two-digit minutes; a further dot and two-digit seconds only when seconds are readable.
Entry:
1.52
